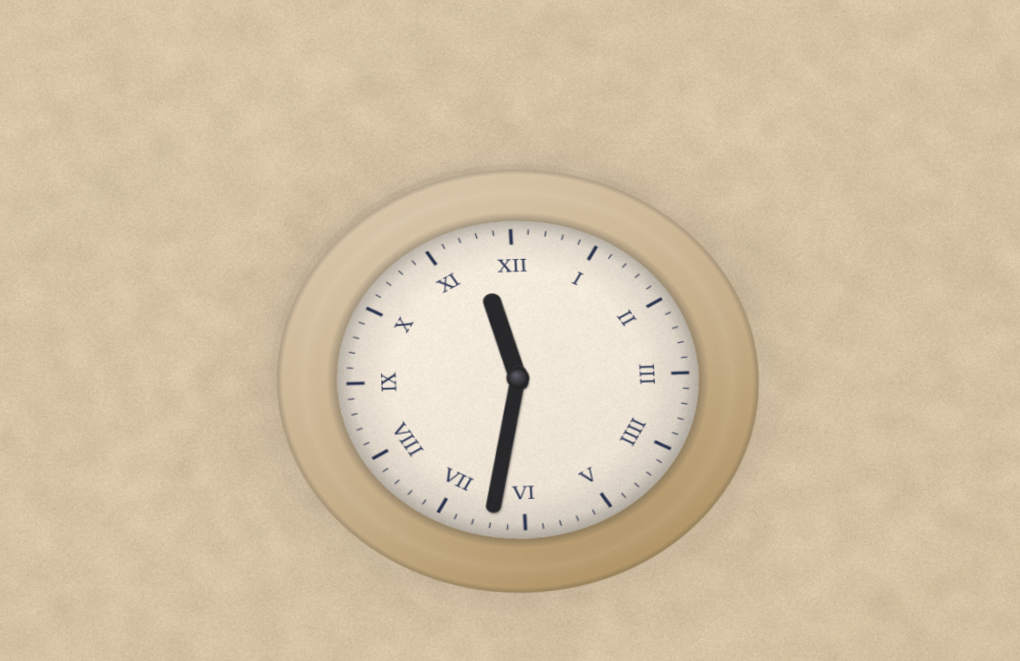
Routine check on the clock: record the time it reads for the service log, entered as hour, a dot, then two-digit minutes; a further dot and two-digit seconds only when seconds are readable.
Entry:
11.32
